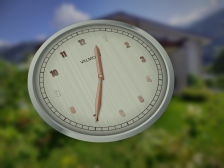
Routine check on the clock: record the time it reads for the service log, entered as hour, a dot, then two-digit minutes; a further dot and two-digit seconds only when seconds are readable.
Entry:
12.35
